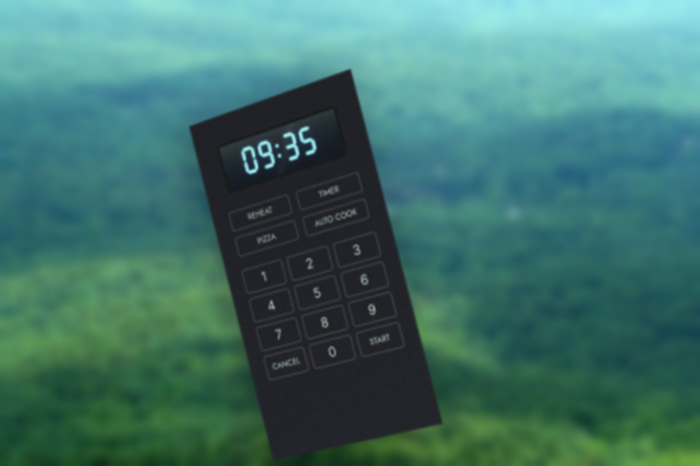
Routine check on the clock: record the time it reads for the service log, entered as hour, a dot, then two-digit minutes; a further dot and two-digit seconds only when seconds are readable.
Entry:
9.35
